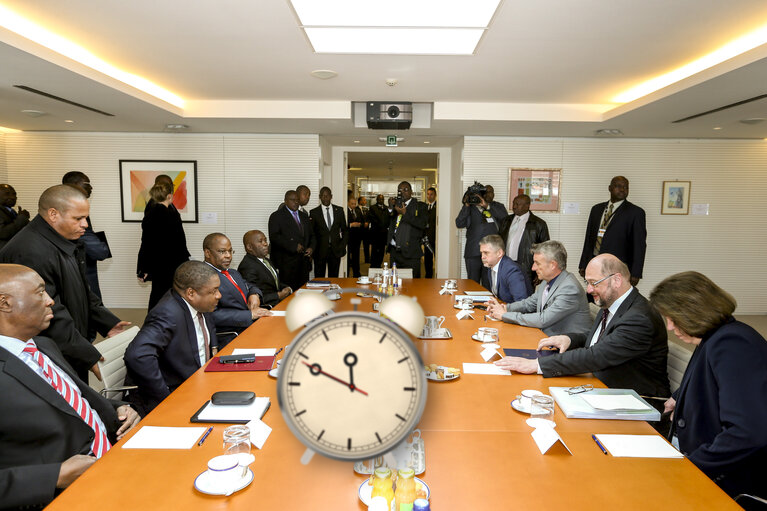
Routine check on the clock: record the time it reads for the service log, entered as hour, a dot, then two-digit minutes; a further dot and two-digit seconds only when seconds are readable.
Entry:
11.48.49
